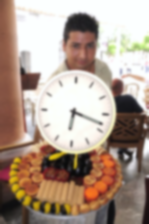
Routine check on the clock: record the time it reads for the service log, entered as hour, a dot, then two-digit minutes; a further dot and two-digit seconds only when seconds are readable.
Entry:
6.18
